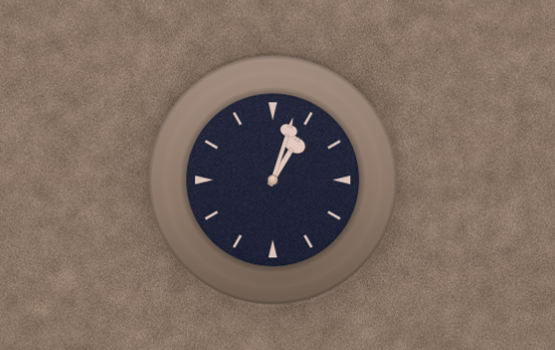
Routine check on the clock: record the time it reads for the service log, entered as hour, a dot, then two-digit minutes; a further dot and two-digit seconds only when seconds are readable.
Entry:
1.03
